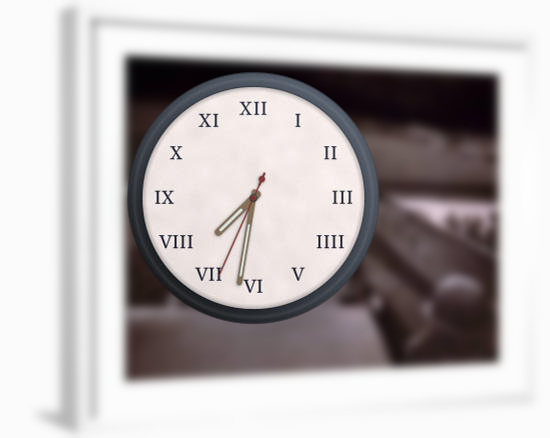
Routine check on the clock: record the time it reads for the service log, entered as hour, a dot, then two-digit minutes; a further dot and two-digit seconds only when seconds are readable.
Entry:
7.31.34
